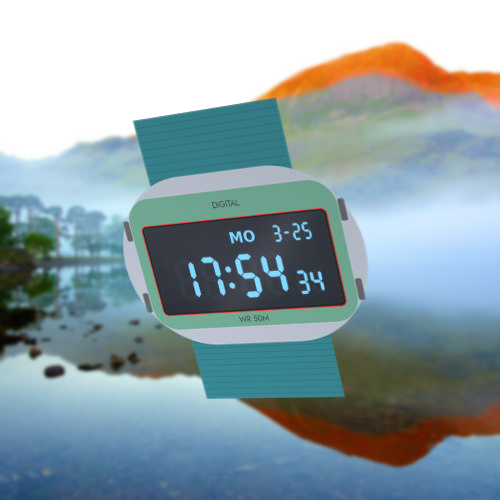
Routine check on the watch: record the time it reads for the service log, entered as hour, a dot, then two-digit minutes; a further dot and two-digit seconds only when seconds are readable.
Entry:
17.54.34
